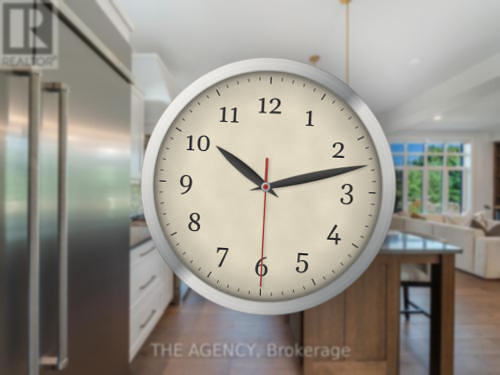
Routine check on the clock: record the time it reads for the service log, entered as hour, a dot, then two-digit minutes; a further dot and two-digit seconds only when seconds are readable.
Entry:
10.12.30
